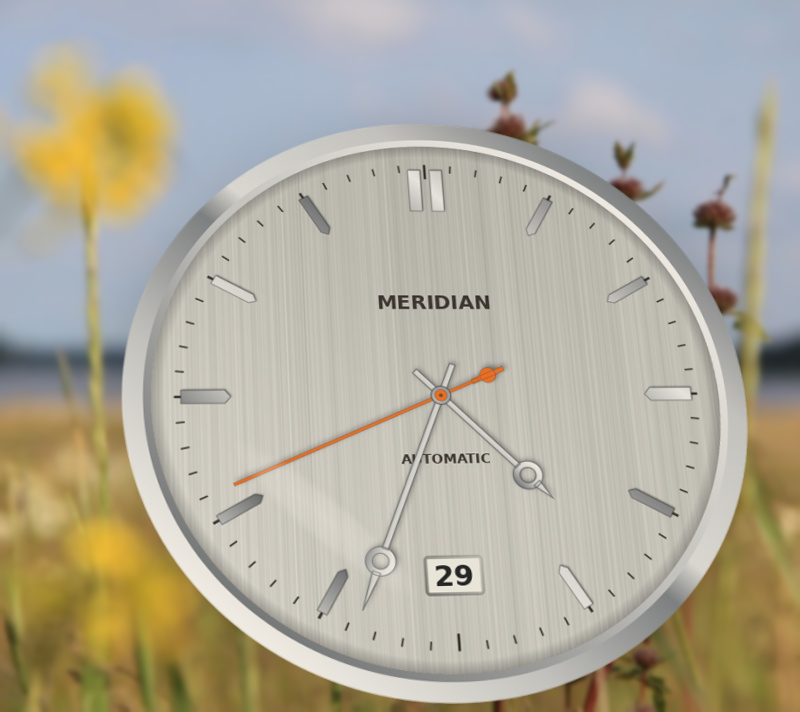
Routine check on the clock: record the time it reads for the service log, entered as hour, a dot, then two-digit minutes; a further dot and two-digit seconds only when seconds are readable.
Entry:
4.33.41
